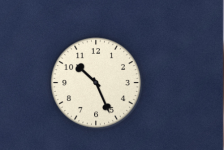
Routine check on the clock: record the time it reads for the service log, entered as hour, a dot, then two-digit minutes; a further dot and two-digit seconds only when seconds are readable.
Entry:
10.26
